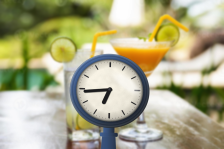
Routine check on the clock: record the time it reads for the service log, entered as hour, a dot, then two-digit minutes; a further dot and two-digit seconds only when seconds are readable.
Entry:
6.44
